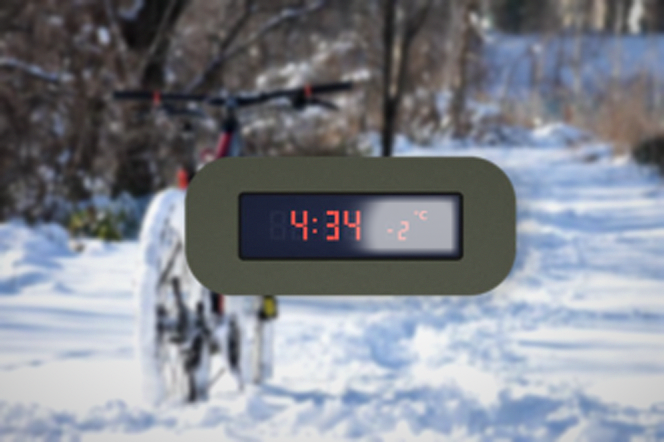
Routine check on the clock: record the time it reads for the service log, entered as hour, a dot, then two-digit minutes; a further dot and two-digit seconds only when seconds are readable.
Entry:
4.34
